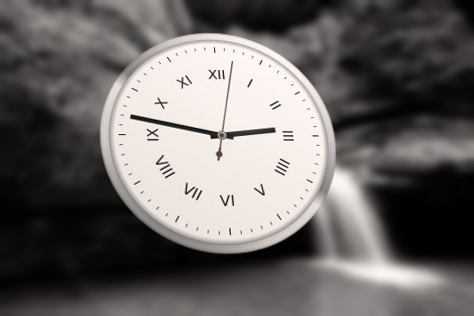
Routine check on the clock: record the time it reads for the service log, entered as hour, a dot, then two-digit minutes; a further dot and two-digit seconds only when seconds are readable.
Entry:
2.47.02
